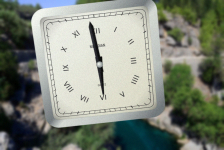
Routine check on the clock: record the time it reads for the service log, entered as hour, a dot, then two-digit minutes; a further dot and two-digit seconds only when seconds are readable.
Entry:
5.59
